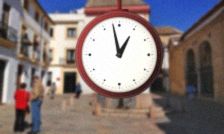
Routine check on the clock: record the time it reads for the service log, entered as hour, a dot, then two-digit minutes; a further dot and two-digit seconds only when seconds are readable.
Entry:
12.58
